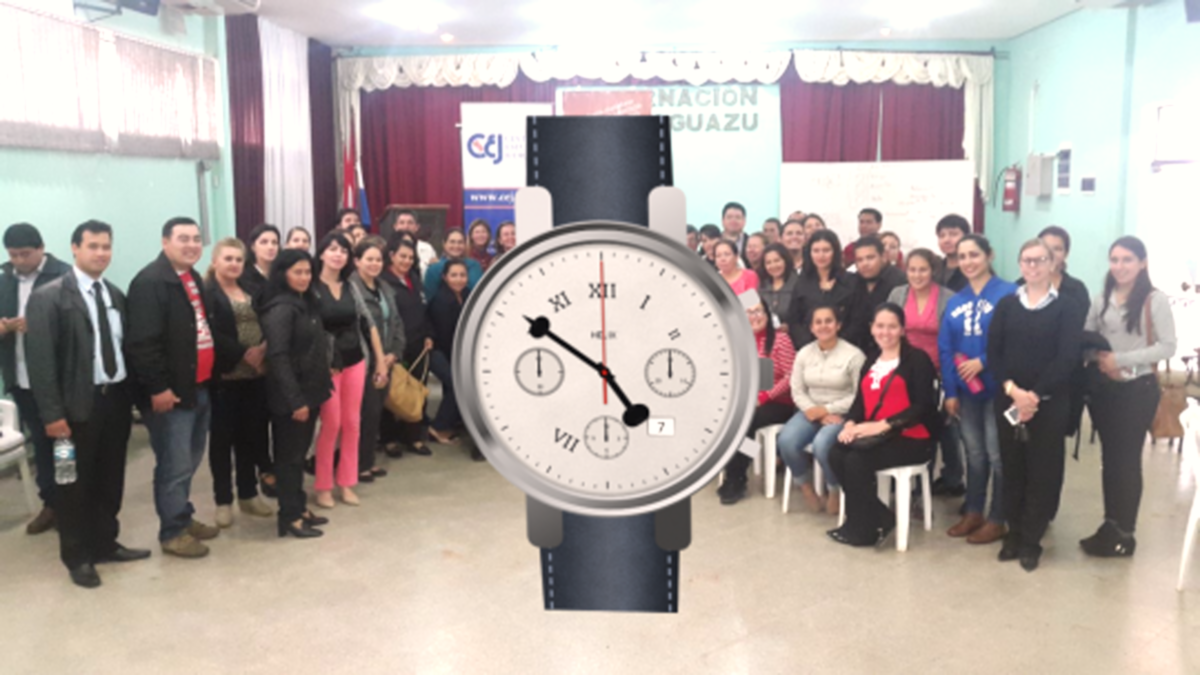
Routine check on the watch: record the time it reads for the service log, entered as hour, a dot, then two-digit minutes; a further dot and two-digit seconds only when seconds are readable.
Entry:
4.51
